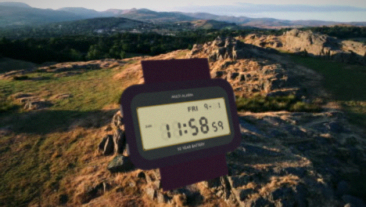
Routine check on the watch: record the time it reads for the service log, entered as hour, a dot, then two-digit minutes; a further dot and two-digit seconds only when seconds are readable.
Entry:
11.58.59
